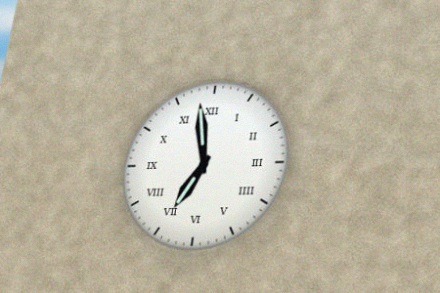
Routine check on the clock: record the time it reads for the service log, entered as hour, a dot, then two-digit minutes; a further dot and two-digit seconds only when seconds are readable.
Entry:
6.58
